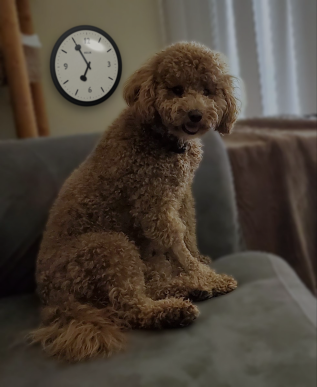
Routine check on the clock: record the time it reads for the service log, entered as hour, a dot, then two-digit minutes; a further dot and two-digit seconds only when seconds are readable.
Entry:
6.55
